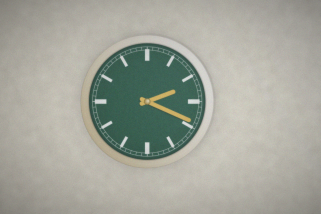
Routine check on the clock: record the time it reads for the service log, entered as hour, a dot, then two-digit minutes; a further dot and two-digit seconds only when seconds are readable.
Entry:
2.19
